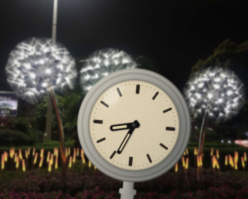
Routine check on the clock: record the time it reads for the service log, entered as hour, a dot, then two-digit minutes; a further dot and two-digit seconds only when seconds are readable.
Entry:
8.34
